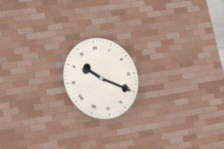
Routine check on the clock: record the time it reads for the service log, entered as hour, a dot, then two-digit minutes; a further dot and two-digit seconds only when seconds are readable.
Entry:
10.20
